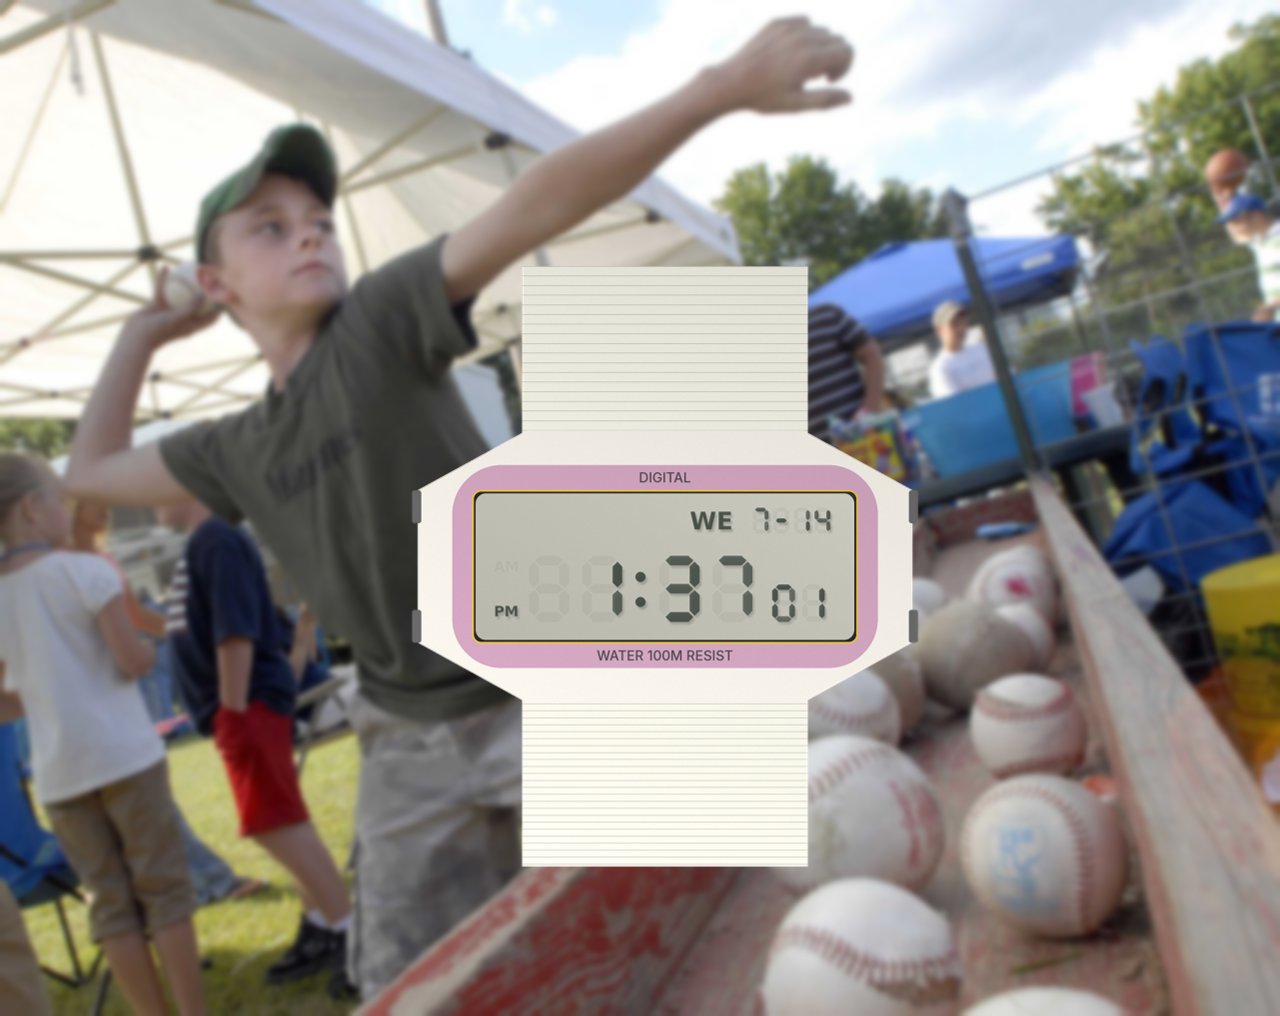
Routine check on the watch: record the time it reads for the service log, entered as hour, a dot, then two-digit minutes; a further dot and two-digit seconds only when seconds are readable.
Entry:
1.37.01
